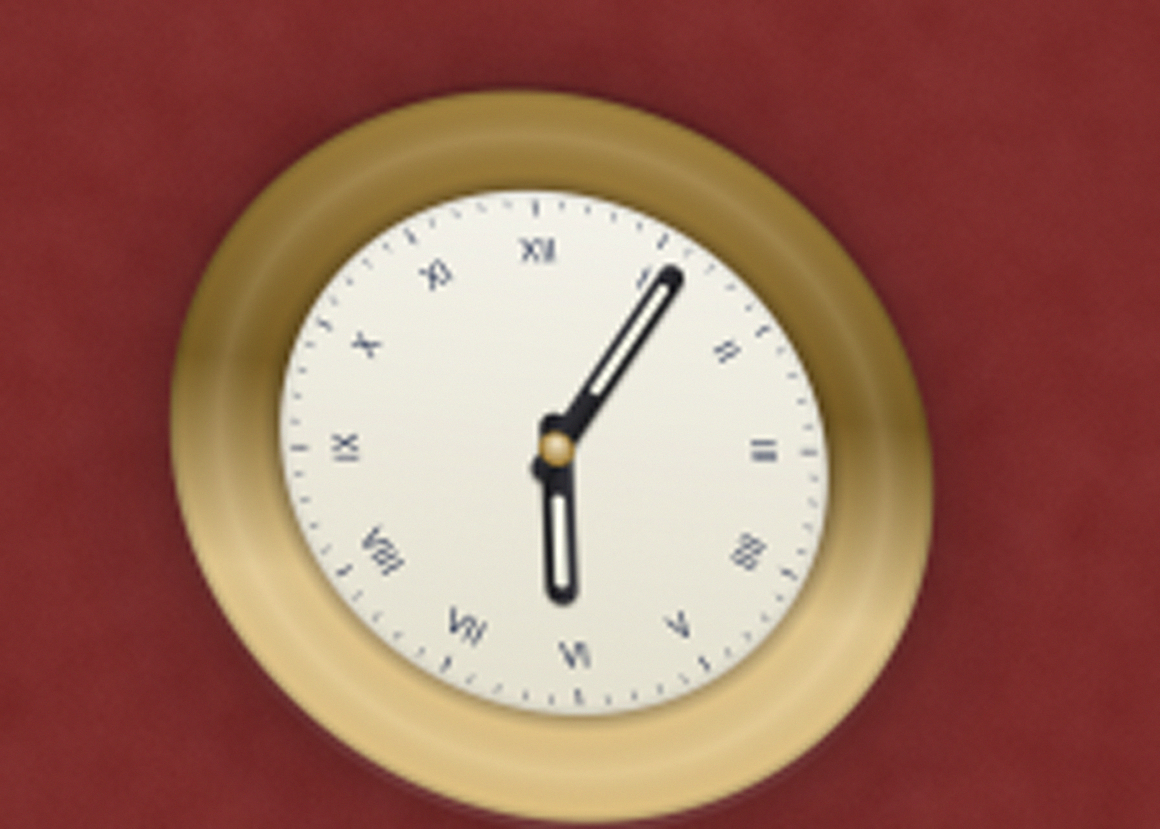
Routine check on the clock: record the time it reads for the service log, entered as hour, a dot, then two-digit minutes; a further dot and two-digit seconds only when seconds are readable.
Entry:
6.06
